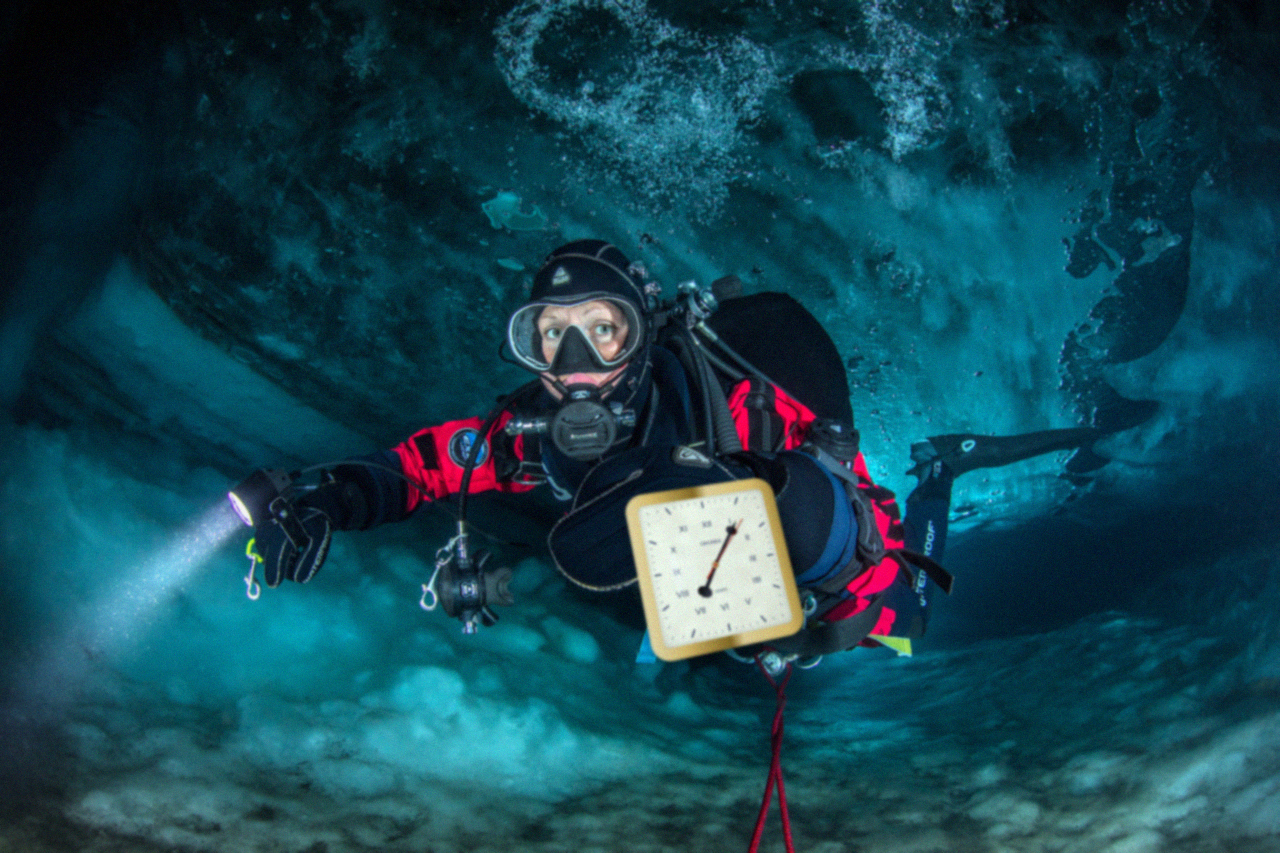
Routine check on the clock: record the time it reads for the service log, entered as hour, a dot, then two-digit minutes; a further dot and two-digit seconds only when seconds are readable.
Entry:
7.06.07
